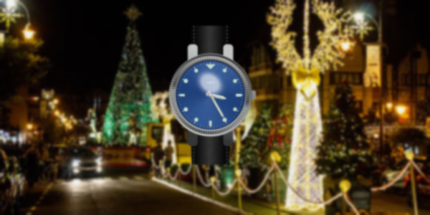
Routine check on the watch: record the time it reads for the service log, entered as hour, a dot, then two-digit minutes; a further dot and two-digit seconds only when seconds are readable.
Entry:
3.25
